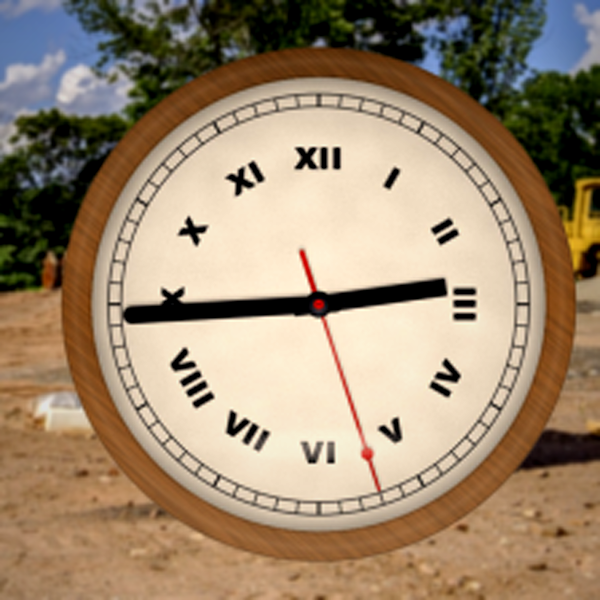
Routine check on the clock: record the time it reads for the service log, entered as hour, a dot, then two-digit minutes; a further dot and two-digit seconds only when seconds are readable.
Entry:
2.44.27
